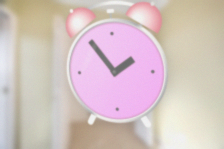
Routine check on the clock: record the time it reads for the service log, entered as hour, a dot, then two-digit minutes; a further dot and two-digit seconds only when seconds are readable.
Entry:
1.54
